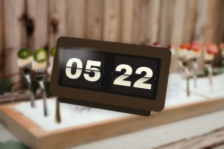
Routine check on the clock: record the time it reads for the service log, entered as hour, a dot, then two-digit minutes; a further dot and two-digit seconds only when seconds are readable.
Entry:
5.22
